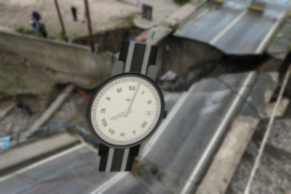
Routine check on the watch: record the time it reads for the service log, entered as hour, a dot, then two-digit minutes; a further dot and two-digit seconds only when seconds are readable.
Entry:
8.02
